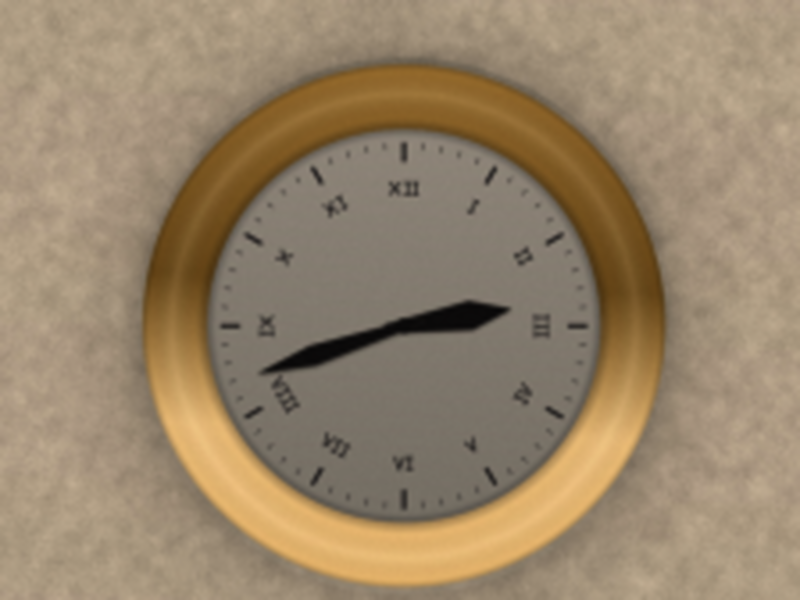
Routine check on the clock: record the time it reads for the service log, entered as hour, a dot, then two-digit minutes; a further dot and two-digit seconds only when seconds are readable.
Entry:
2.42
